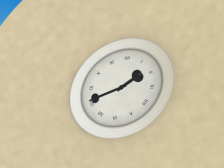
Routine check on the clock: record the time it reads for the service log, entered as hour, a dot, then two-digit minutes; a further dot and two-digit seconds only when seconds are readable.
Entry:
1.41
